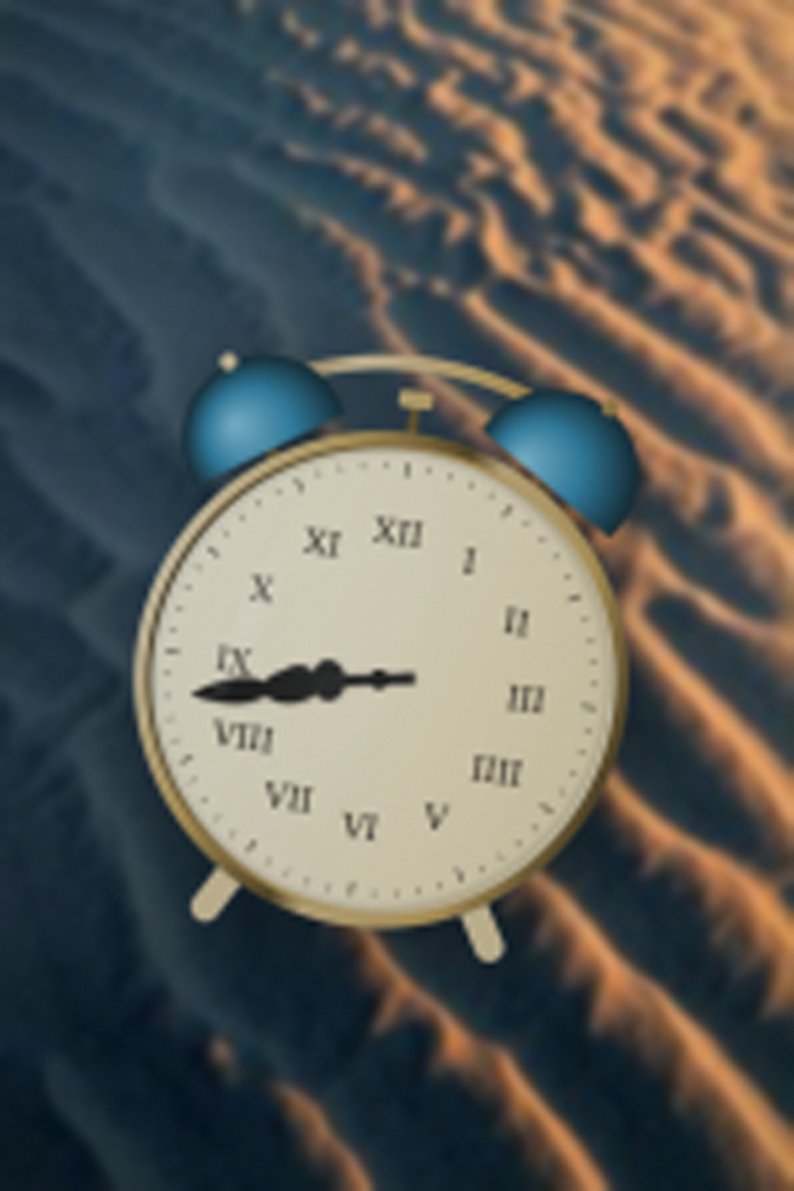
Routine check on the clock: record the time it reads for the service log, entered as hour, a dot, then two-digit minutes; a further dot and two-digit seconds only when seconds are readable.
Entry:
8.43
